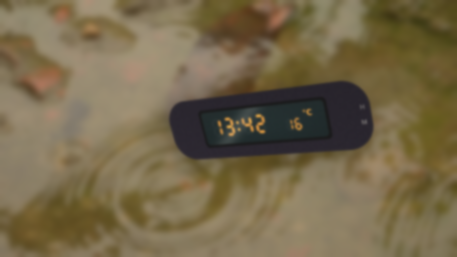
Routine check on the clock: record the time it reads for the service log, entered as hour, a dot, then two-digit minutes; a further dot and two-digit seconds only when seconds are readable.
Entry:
13.42
